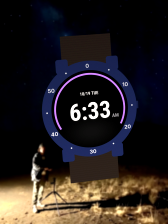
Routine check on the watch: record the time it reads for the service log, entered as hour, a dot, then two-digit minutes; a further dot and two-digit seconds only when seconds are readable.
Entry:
6.33
